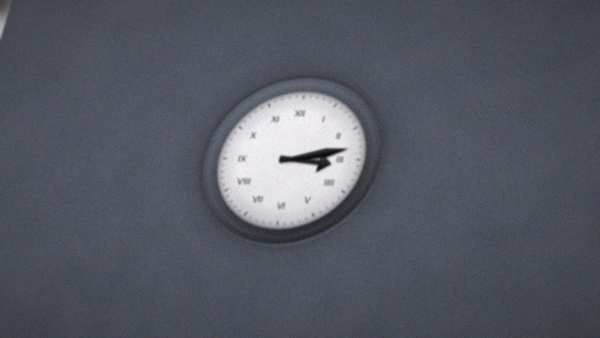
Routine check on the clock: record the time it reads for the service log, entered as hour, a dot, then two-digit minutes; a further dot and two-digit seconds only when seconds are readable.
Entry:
3.13
